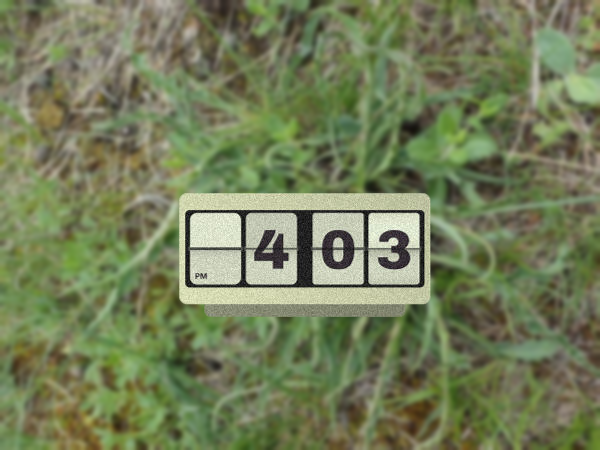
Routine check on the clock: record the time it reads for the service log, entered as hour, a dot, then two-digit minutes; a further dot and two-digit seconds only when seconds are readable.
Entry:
4.03
